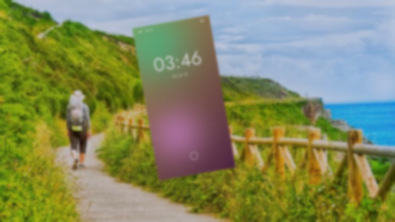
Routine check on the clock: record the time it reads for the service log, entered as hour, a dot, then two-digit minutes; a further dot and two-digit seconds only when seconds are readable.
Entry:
3.46
